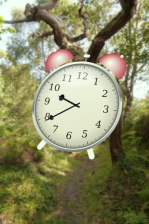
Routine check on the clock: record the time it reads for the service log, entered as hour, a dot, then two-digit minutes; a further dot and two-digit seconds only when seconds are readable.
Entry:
9.39
